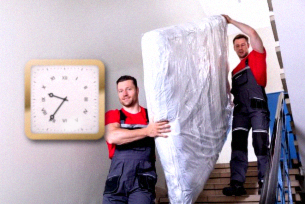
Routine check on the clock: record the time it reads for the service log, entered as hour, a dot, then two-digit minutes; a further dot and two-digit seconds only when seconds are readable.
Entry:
9.36
